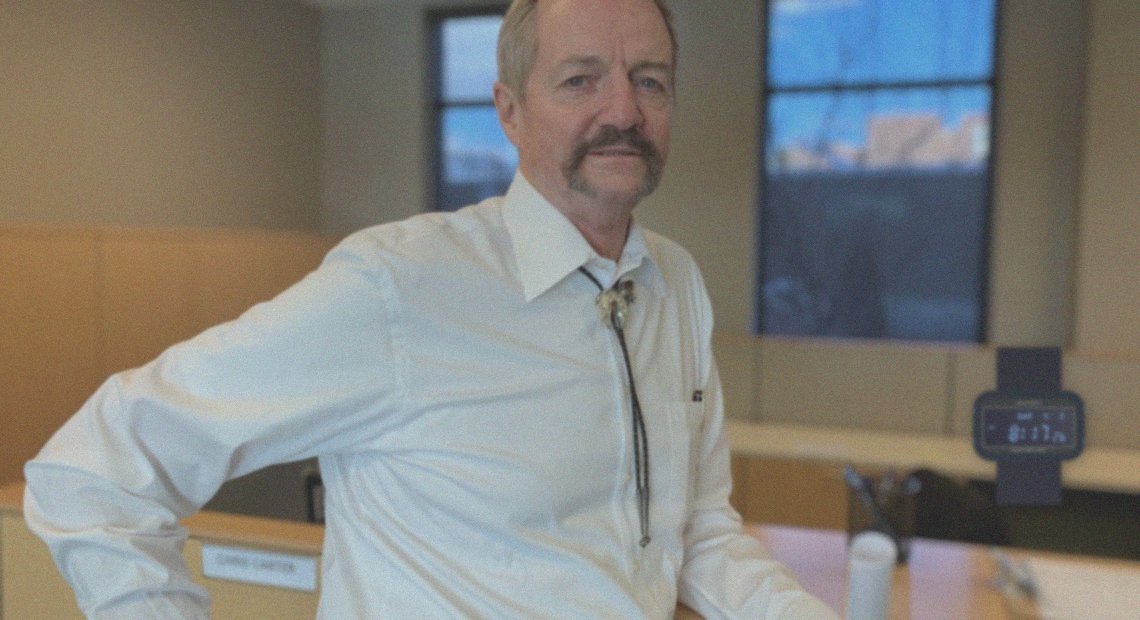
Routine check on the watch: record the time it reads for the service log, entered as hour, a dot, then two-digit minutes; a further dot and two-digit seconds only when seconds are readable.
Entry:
8.17
